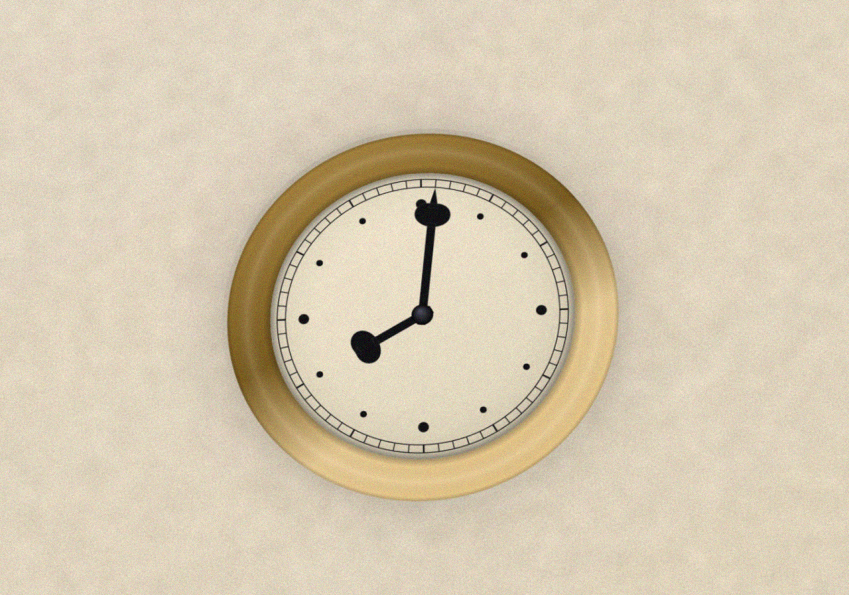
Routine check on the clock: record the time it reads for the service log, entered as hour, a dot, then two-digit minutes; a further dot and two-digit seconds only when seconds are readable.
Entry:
8.01
